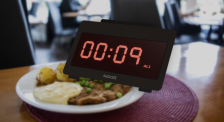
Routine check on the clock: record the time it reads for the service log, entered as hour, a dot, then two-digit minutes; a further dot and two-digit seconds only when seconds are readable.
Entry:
0.09
